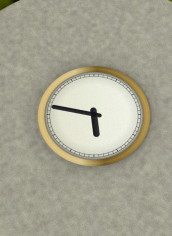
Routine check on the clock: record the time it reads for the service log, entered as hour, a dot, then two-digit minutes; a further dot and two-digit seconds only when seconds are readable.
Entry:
5.47
